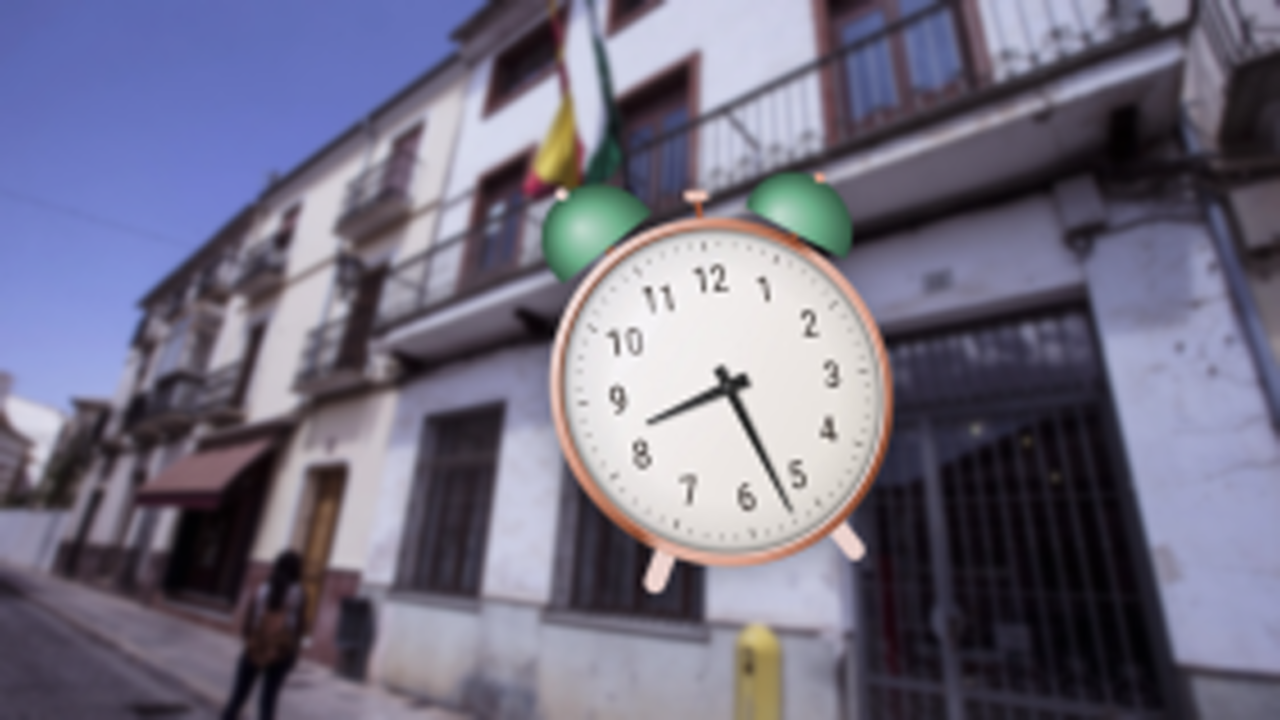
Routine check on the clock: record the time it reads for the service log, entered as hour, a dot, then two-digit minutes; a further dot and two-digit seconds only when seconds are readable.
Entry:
8.27
